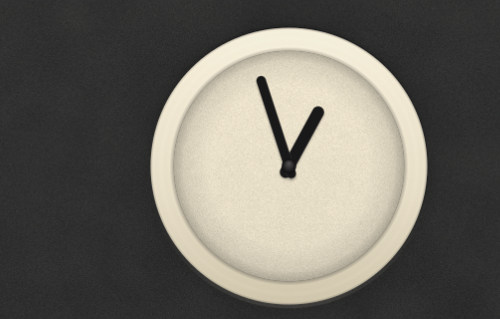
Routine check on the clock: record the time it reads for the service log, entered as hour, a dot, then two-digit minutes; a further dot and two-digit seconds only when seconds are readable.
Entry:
12.57
